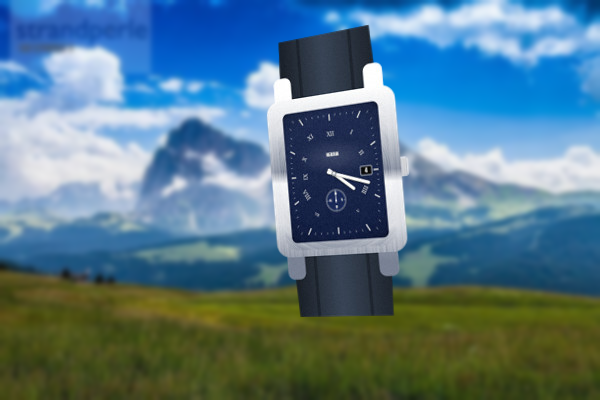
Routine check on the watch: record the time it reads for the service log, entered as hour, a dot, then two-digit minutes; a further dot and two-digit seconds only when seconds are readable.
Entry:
4.18
